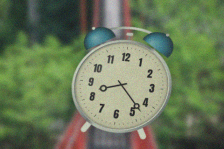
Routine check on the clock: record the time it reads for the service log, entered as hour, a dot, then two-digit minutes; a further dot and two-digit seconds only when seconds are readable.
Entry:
8.23
